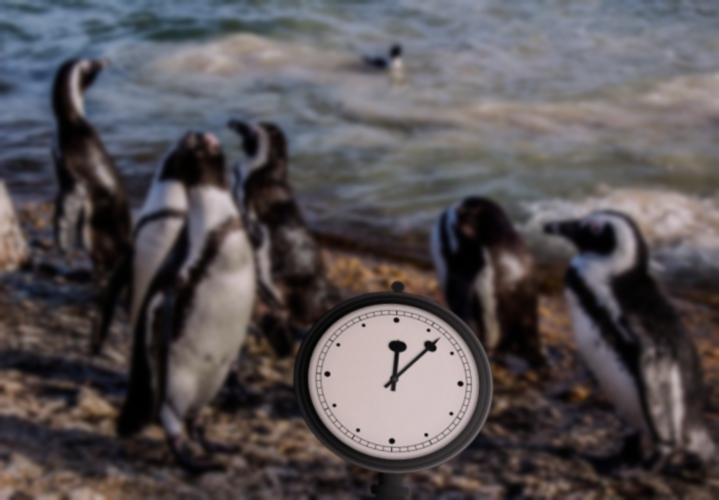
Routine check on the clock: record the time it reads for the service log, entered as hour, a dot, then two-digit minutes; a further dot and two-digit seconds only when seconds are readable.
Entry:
12.07
